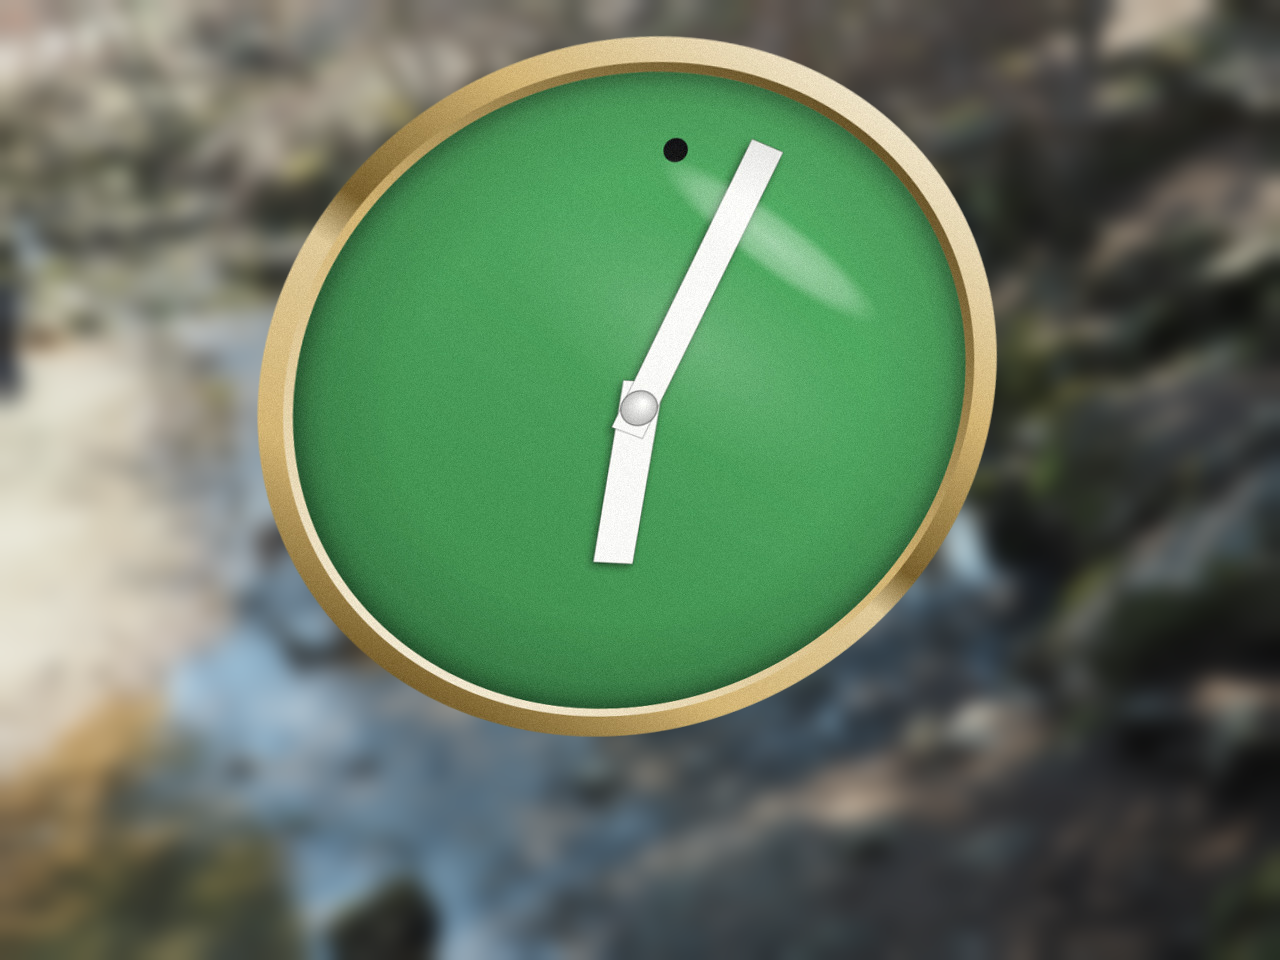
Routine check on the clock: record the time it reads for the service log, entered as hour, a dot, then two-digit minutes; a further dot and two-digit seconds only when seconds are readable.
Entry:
6.03
